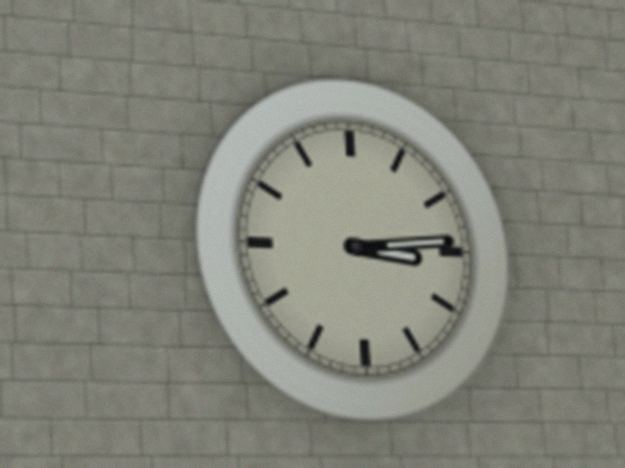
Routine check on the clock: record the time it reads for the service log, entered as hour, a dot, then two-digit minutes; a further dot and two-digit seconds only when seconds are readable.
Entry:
3.14
